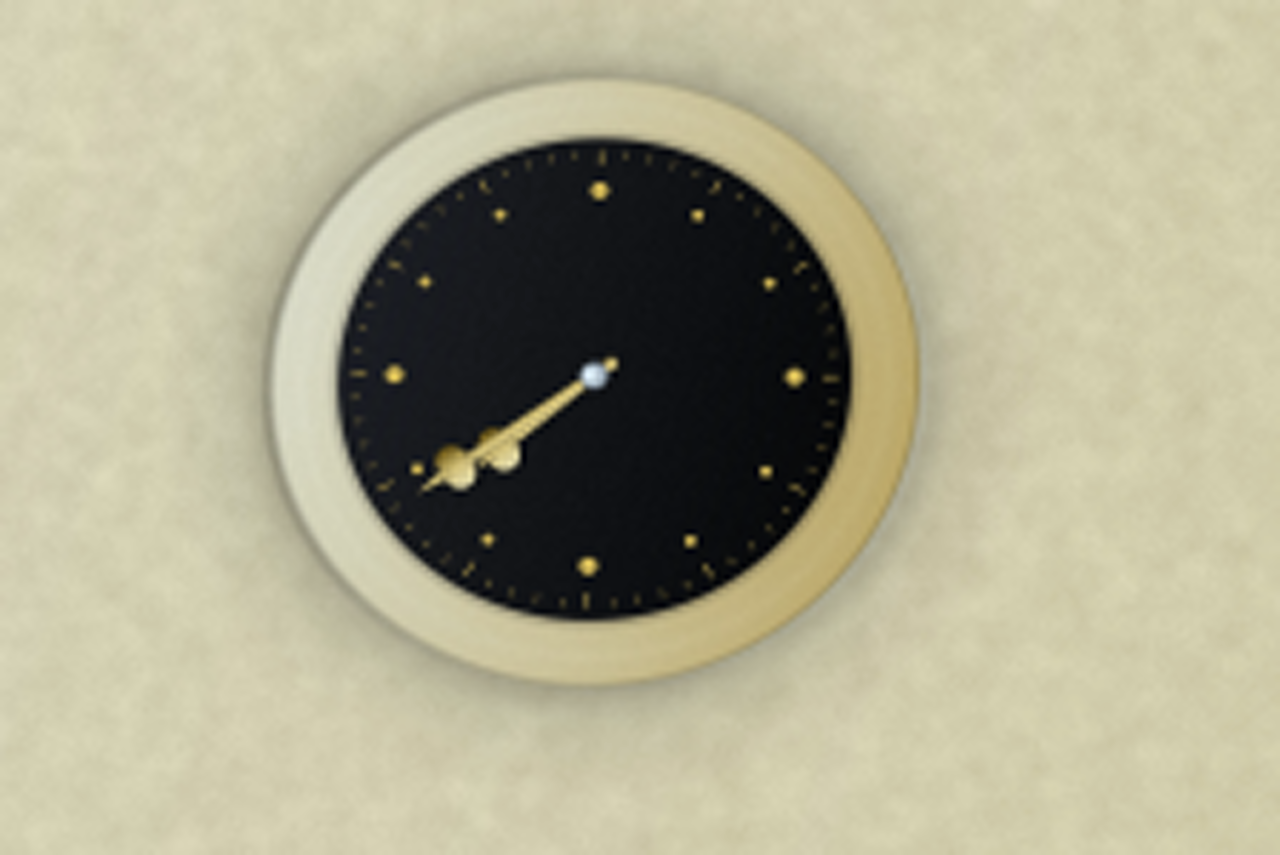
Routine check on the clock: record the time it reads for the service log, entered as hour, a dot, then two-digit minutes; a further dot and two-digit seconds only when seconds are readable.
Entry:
7.39
